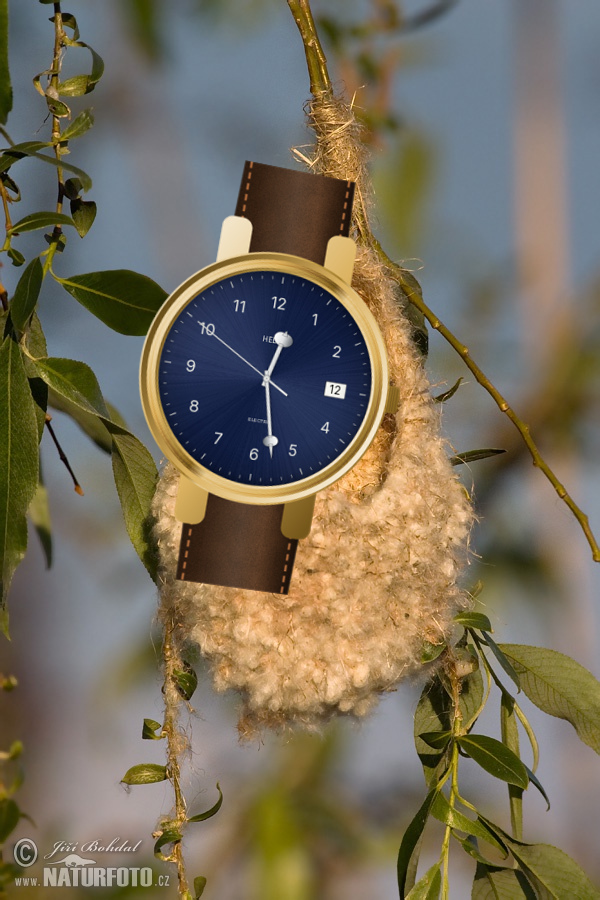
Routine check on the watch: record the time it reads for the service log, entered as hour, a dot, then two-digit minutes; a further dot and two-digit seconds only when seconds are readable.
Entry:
12.27.50
